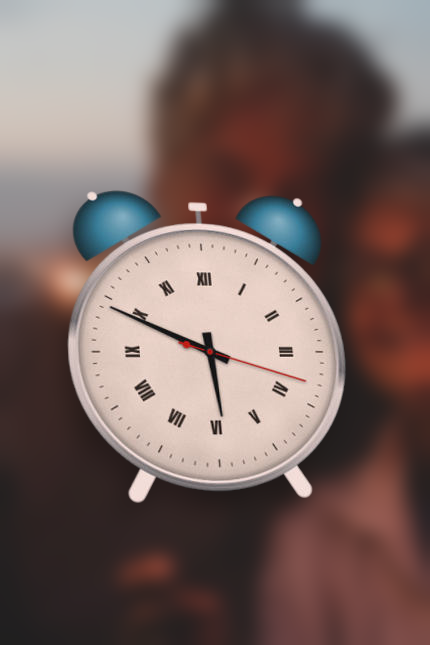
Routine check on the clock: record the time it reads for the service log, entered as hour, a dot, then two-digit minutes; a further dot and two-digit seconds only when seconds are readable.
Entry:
5.49.18
